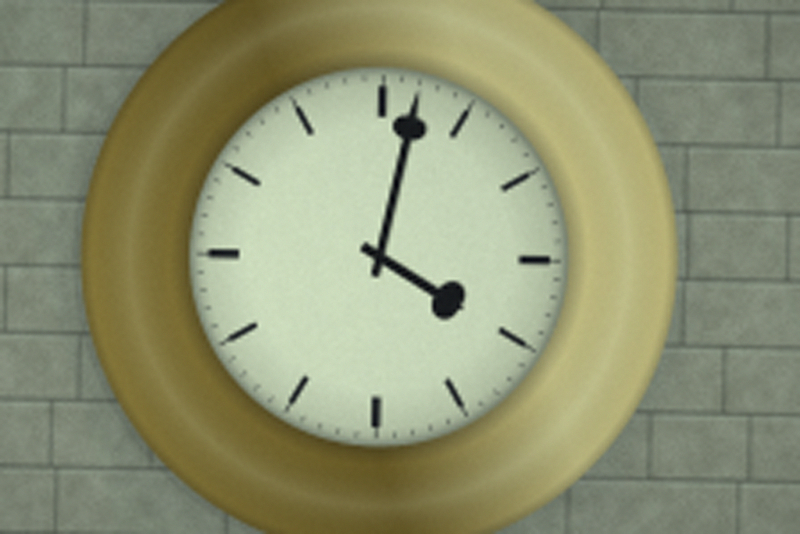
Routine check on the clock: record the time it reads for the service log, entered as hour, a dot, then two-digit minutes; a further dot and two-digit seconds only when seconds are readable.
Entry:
4.02
